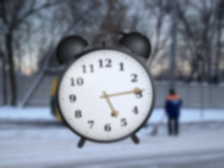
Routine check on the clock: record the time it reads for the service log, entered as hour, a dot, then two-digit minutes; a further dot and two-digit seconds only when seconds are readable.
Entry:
5.14
